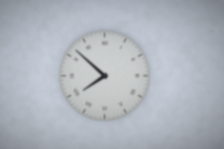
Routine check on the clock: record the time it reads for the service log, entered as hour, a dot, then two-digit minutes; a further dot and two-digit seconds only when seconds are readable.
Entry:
7.52
